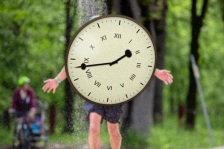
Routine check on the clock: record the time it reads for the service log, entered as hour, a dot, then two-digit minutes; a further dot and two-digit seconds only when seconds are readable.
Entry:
1.43
